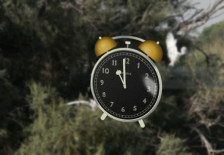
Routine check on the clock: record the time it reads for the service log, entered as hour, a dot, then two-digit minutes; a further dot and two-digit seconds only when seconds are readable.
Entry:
10.59
